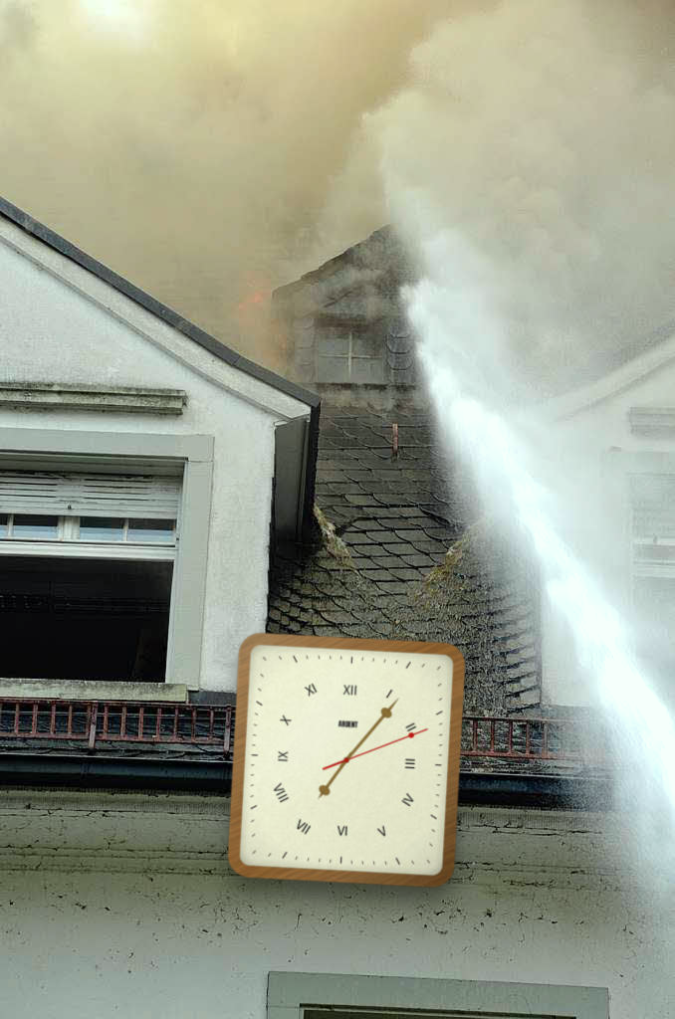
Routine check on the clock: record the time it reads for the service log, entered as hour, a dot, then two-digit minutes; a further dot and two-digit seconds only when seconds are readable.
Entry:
7.06.11
